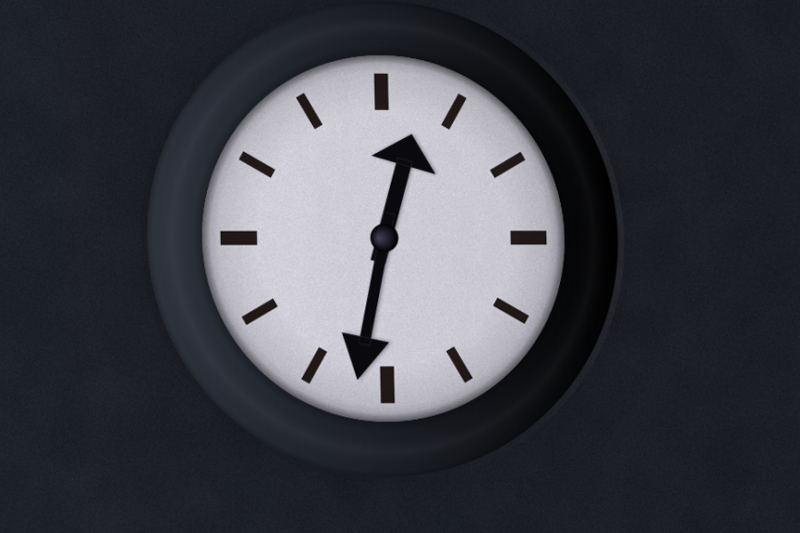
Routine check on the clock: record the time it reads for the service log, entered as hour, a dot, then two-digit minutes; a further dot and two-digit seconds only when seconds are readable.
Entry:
12.32
